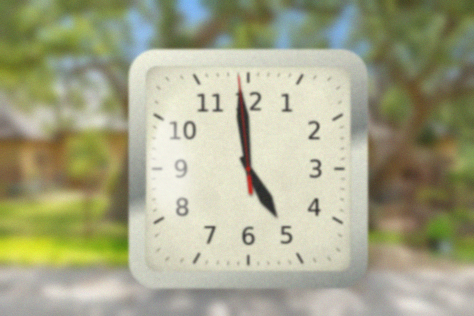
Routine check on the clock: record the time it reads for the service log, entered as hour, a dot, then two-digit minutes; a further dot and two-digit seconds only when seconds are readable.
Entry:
4.58.59
